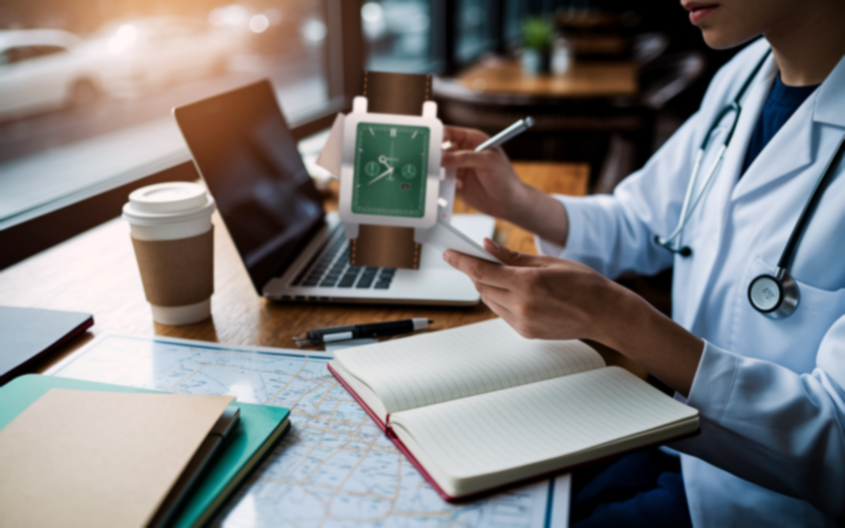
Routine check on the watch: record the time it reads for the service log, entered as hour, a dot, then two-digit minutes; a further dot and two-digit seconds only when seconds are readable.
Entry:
10.39
